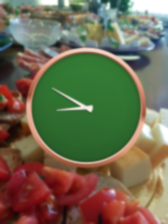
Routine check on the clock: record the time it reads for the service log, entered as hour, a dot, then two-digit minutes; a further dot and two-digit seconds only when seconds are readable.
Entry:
8.50
